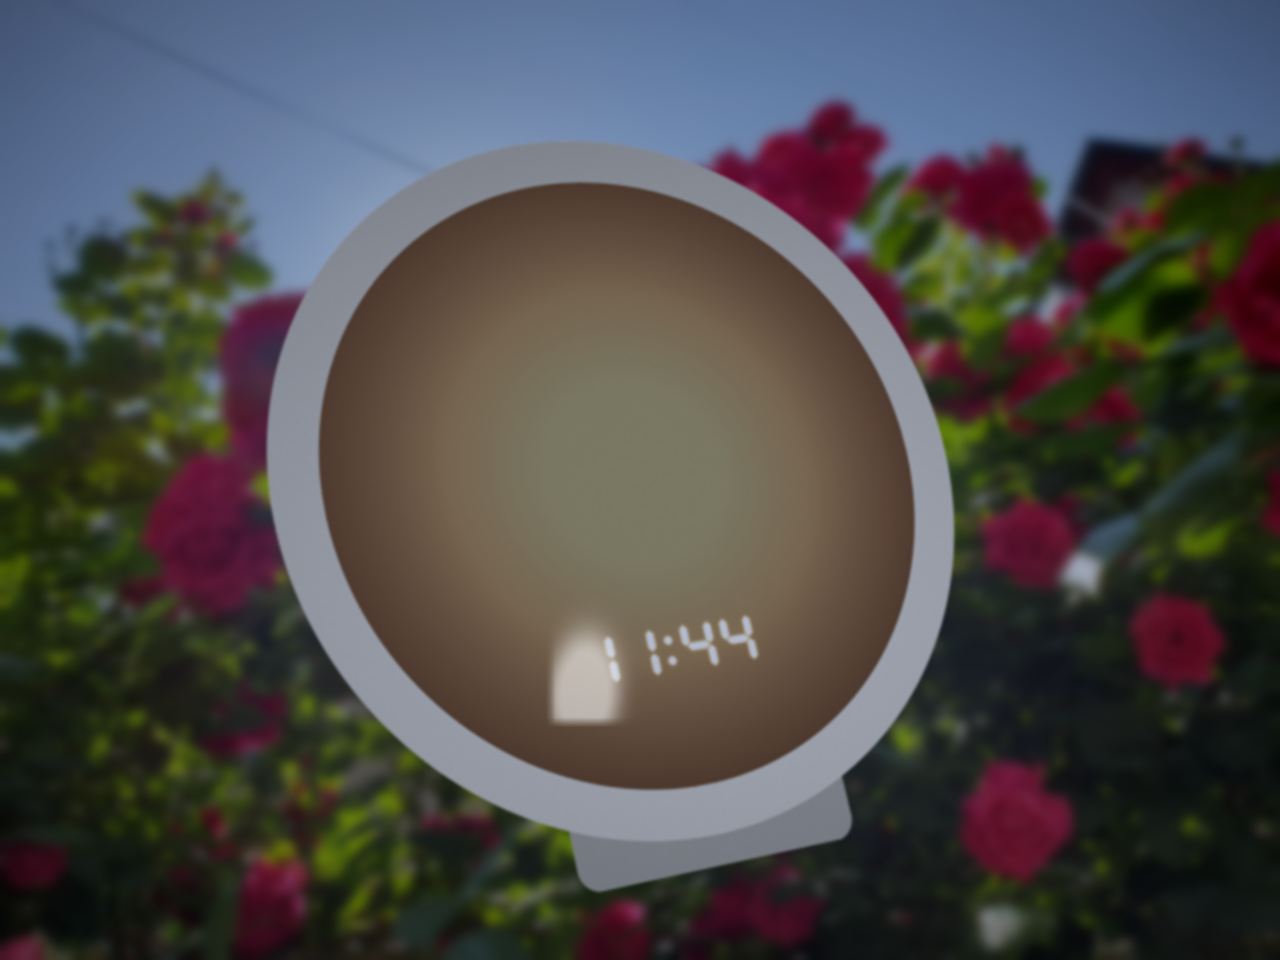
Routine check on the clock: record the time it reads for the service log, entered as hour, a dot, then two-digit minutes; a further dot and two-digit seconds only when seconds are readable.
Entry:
11.44
